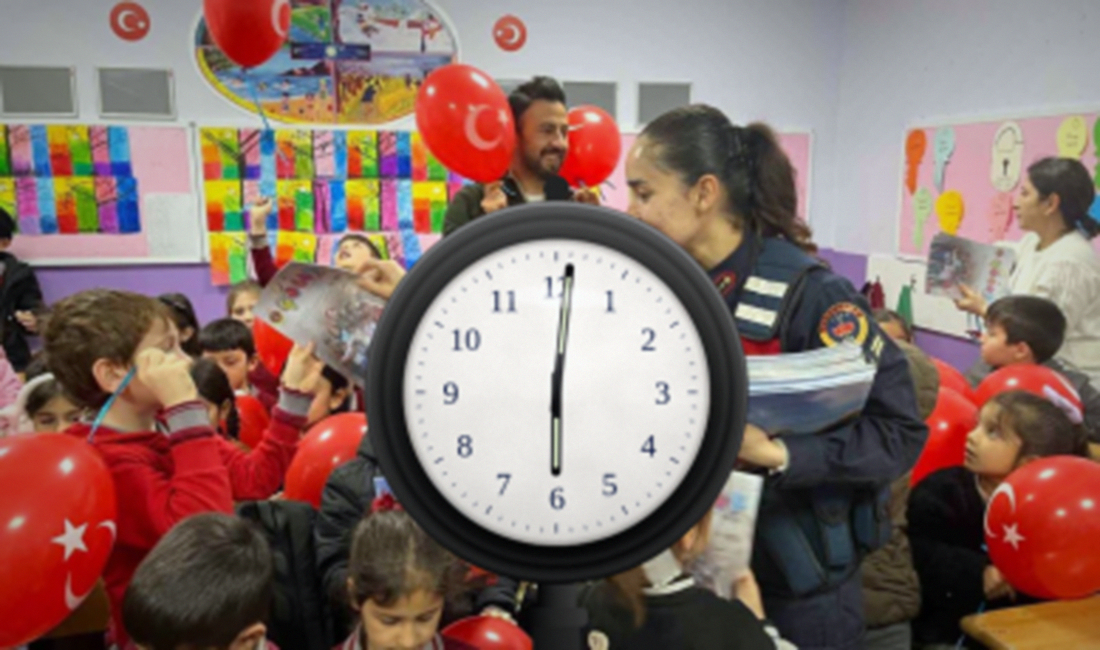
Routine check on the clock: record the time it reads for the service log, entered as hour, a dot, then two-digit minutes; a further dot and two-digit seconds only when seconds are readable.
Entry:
6.01
